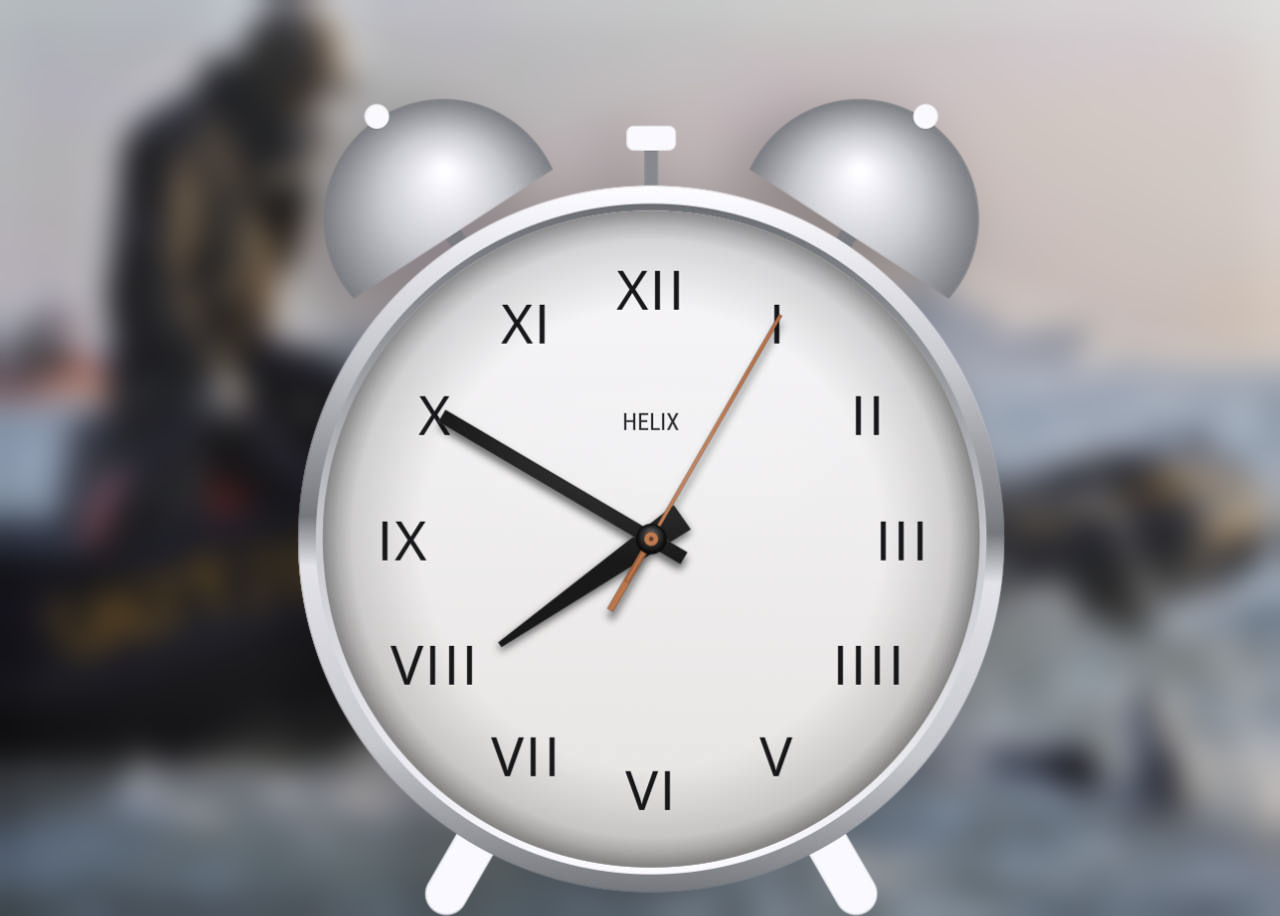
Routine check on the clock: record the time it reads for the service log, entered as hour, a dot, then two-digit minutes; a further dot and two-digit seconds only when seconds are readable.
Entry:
7.50.05
